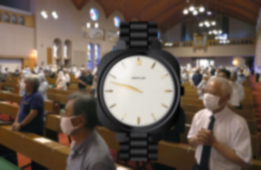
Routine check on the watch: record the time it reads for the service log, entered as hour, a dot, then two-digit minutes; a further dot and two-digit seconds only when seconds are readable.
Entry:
9.48
